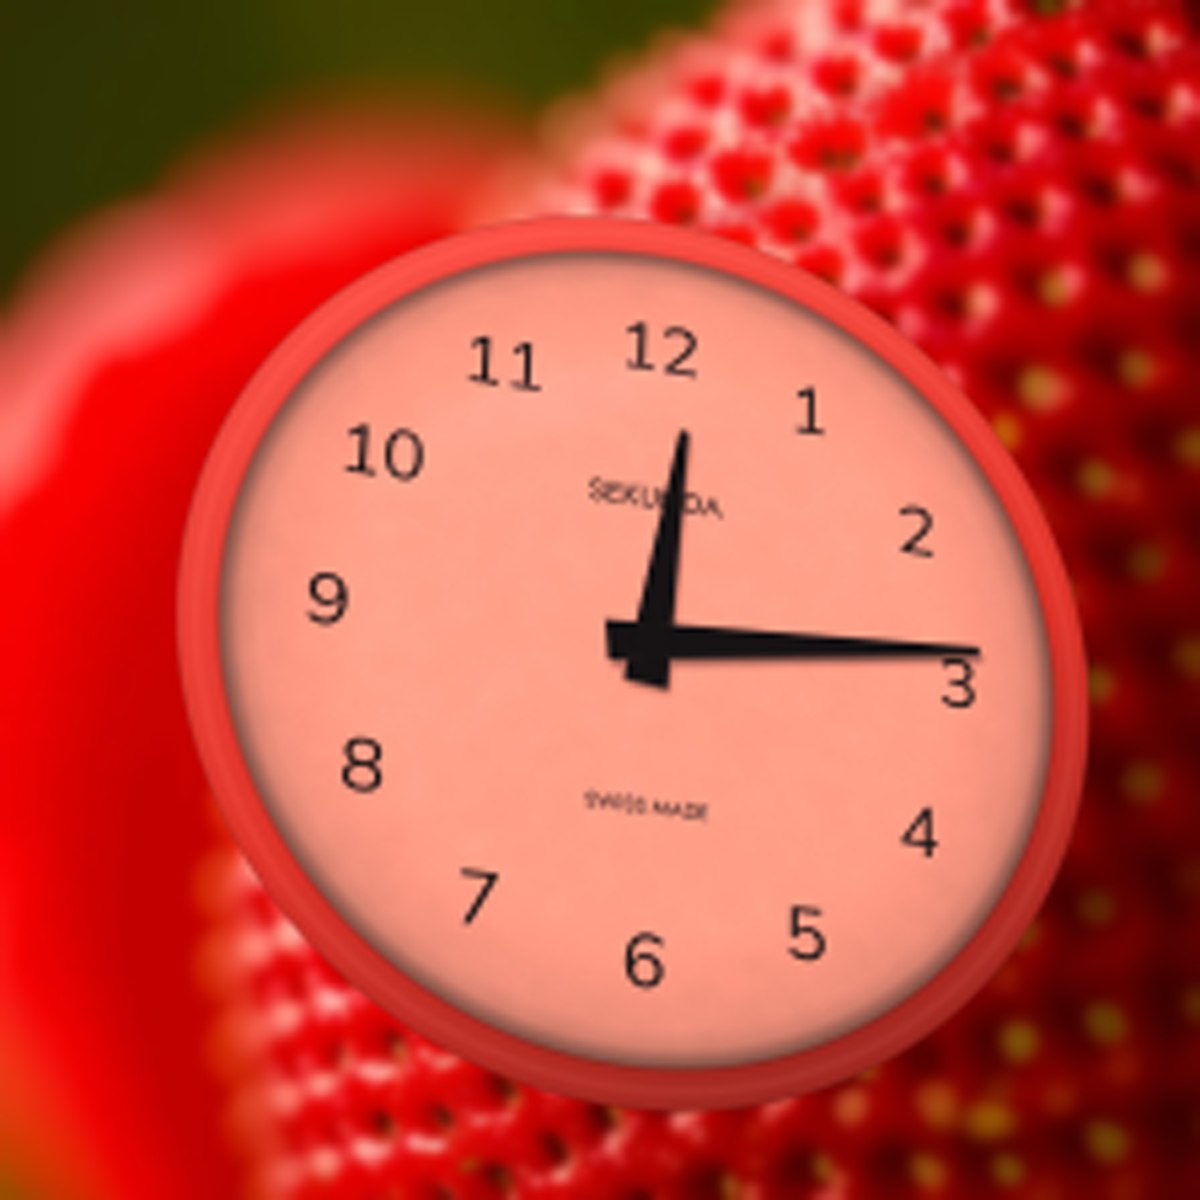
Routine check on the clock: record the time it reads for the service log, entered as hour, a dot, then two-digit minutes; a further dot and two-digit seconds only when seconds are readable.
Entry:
12.14
